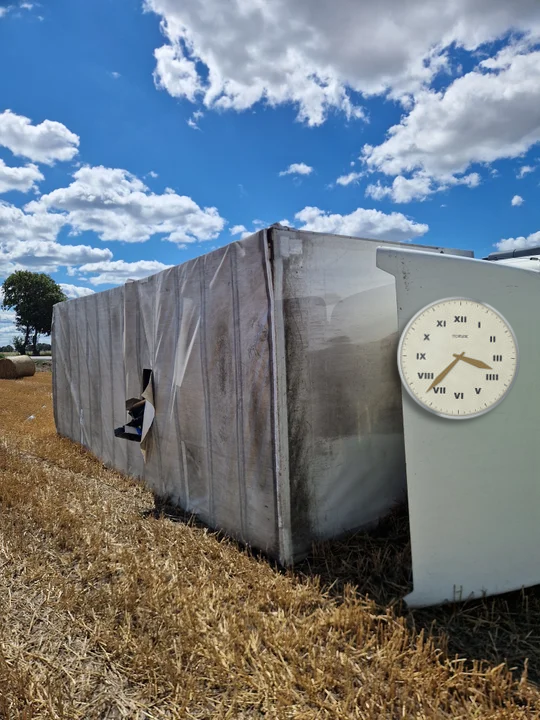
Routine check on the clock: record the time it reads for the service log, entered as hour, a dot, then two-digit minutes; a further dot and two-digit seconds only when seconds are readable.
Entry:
3.37
